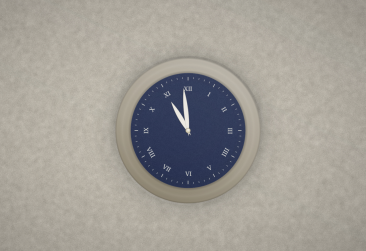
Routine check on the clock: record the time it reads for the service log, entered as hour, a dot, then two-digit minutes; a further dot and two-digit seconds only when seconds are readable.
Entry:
10.59
